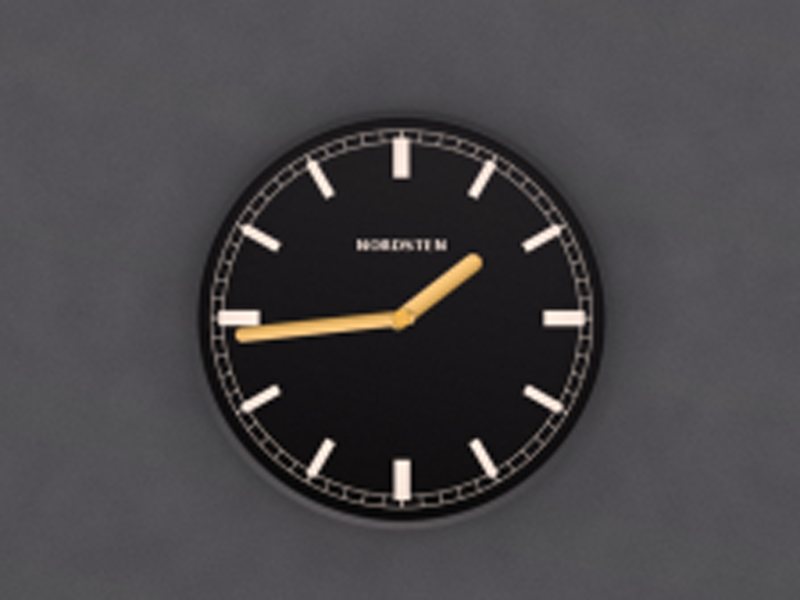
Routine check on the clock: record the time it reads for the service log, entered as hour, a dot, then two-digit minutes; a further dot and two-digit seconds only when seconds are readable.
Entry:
1.44
